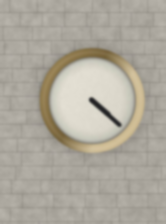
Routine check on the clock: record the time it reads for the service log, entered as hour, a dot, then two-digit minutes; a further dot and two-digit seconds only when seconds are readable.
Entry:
4.22
